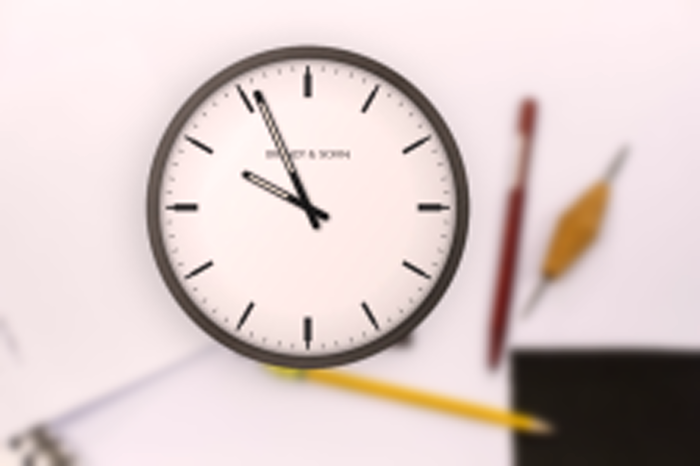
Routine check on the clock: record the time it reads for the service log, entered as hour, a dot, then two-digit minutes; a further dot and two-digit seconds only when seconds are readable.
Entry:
9.56
